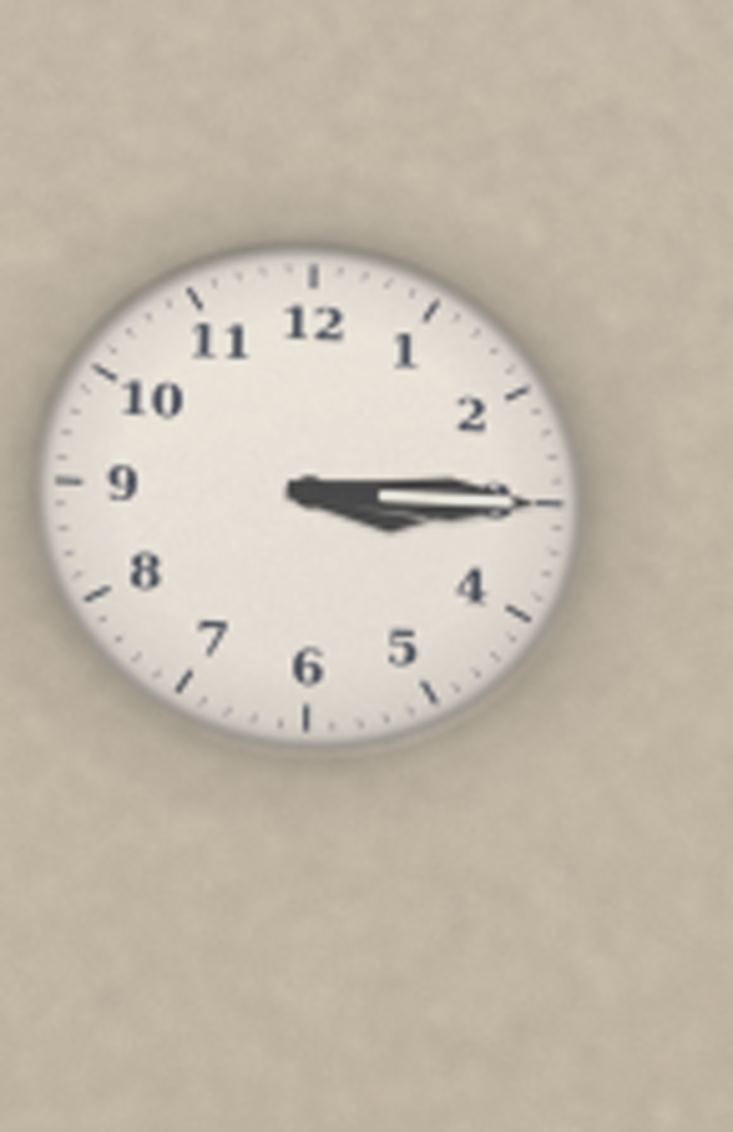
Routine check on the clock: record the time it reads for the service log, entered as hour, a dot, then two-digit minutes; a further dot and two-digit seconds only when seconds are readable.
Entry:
3.15
